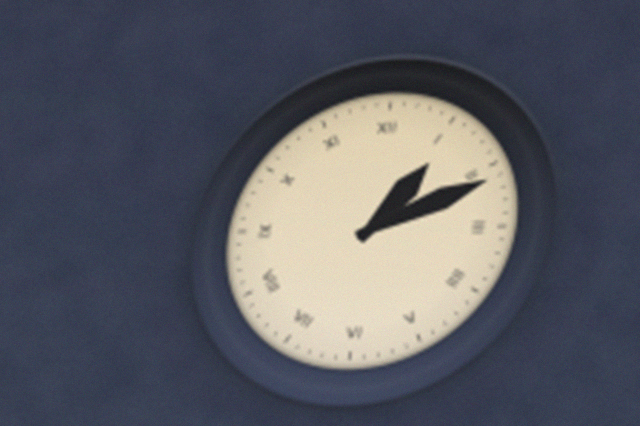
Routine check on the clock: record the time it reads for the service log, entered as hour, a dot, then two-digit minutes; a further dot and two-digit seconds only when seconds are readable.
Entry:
1.11
